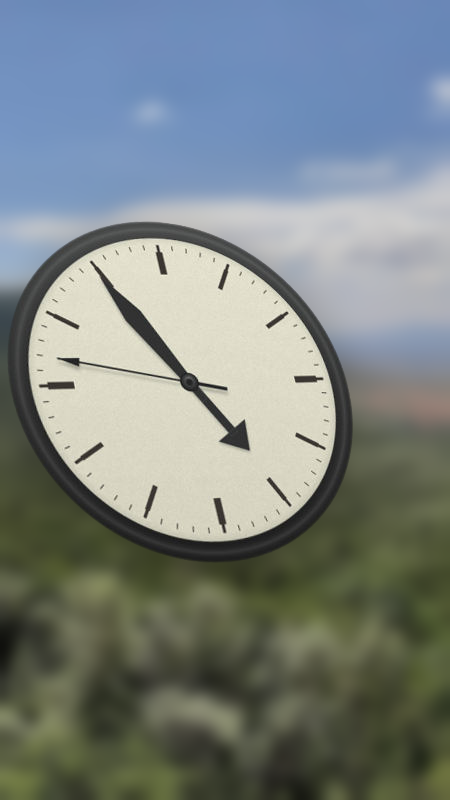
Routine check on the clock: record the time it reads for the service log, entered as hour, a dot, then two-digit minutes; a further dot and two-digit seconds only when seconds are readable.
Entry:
4.54.47
